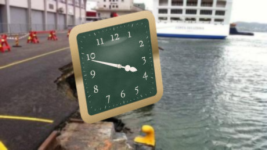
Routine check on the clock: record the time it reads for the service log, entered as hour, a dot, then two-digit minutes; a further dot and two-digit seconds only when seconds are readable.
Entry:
3.49
